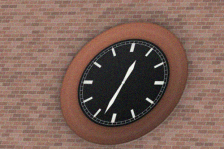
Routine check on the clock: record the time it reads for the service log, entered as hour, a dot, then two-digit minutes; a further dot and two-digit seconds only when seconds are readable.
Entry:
12.33
